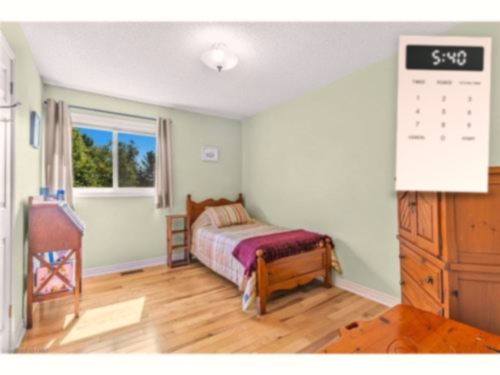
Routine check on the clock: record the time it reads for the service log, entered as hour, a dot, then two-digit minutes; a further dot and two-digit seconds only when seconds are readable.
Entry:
5.40
